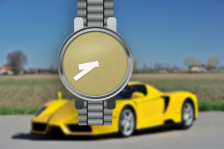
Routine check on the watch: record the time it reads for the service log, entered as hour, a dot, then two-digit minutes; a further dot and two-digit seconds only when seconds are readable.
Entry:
8.39
